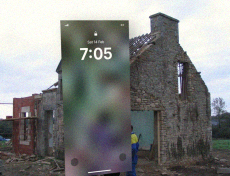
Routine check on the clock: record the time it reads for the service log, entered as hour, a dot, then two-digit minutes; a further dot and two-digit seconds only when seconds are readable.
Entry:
7.05
